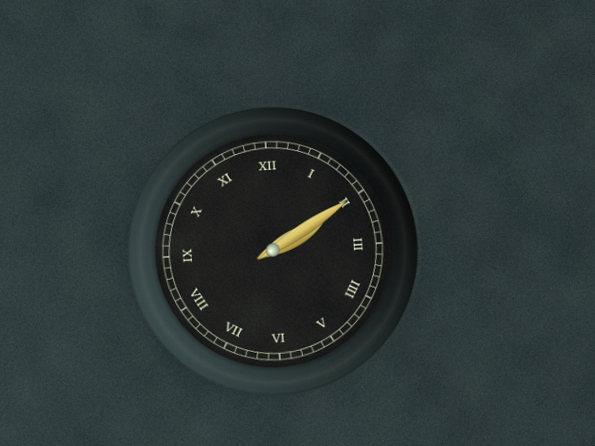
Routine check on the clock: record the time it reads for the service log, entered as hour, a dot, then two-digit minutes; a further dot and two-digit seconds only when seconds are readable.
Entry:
2.10
